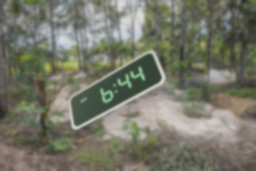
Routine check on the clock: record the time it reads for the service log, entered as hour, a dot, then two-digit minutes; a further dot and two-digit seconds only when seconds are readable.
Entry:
6.44
